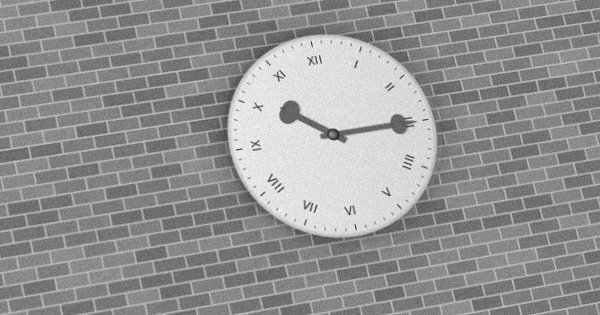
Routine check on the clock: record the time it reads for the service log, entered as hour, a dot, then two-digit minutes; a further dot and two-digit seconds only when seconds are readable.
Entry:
10.15
